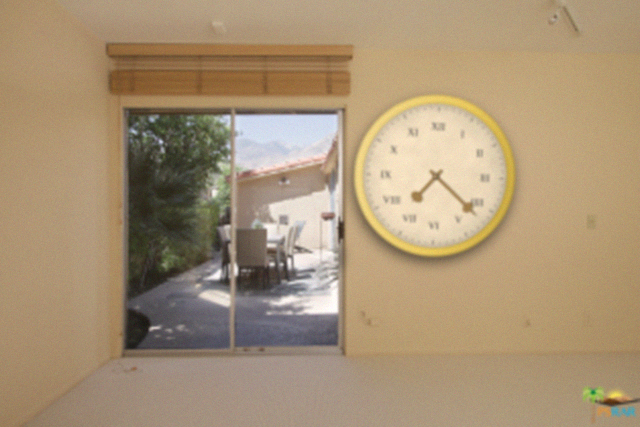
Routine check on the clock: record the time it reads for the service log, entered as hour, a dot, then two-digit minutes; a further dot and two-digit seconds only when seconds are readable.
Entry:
7.22
